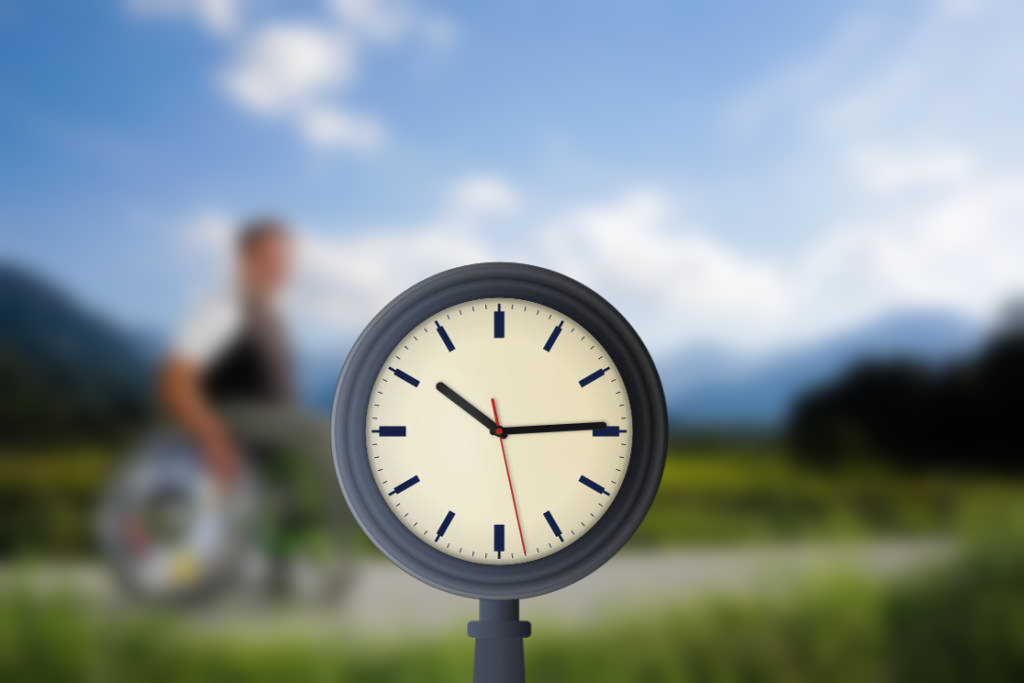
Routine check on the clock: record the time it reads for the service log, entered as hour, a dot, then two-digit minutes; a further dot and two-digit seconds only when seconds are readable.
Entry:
10.14.28
